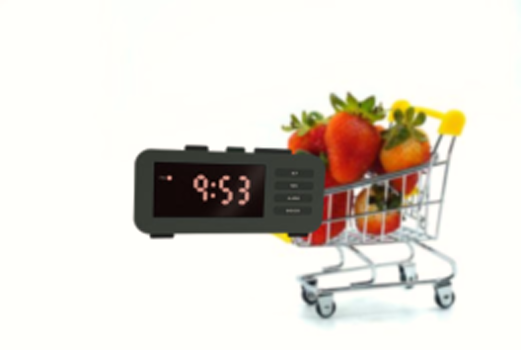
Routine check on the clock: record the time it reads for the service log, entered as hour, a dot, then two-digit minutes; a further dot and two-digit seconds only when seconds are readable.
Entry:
9.53
